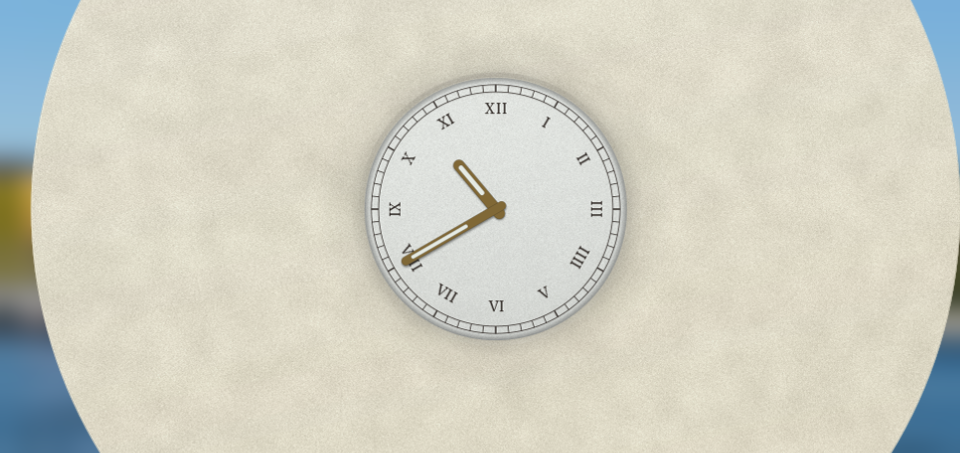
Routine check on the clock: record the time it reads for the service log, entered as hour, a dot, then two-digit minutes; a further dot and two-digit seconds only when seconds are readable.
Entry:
10.40
